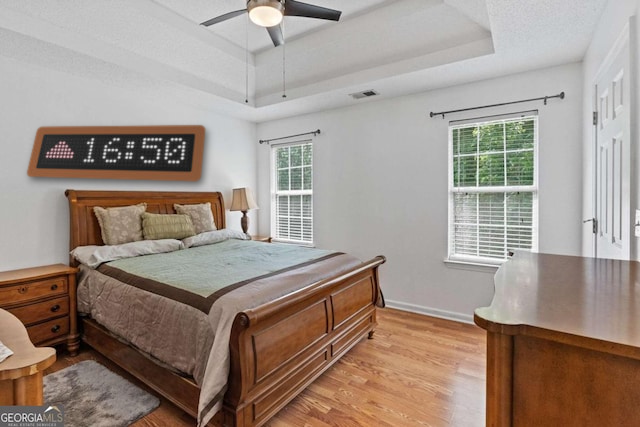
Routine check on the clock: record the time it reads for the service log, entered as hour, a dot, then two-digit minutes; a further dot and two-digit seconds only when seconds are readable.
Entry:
16.50
